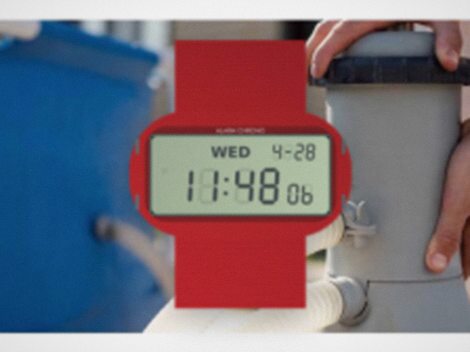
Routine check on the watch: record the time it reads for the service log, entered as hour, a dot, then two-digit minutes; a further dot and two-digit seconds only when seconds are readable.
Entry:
11.48.06
